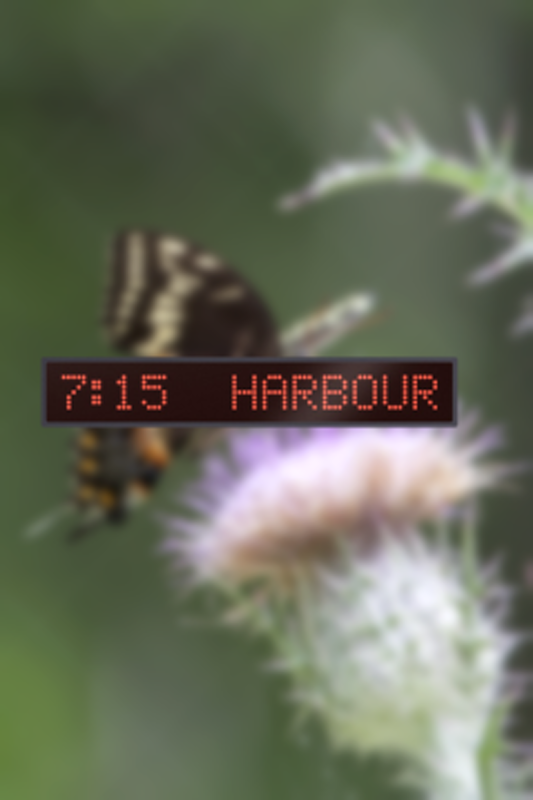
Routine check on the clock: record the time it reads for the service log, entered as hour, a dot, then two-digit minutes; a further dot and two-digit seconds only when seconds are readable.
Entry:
7.15
